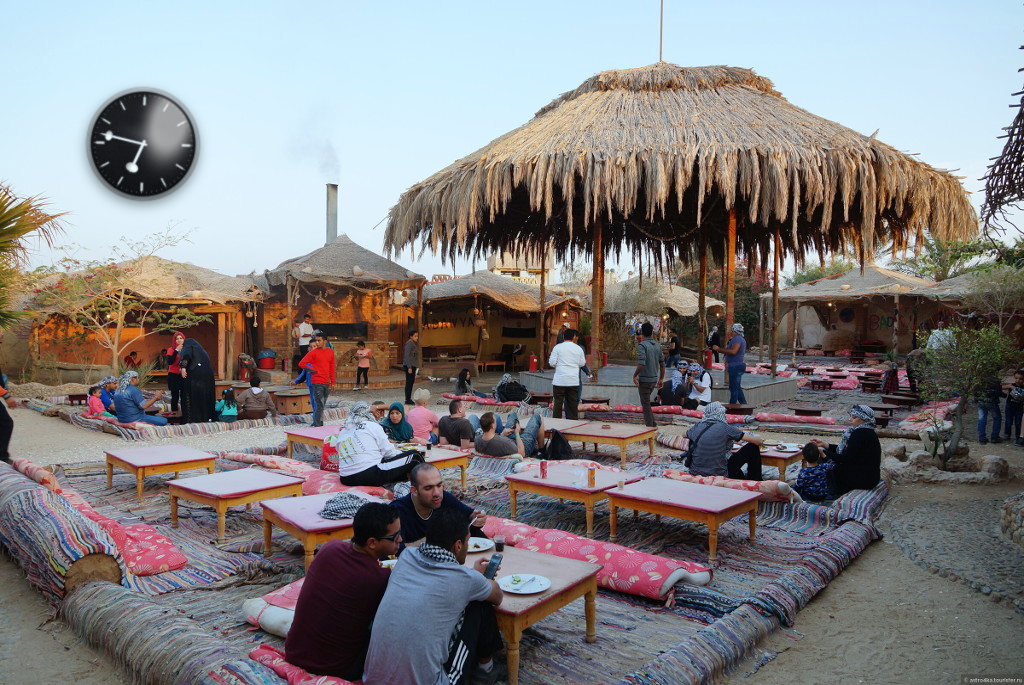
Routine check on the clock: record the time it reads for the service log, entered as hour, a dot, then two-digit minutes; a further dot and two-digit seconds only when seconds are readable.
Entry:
6.47
